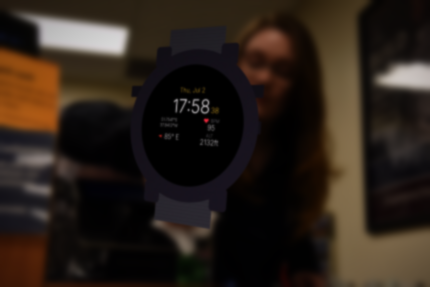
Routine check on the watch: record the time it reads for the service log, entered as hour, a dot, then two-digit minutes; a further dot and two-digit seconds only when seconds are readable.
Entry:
17.58
